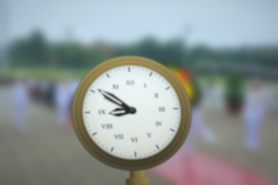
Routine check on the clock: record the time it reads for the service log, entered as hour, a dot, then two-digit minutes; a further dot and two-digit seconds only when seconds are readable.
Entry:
8.51
